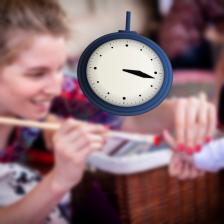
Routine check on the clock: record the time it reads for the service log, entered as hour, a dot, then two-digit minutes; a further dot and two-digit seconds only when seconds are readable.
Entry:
3.17
